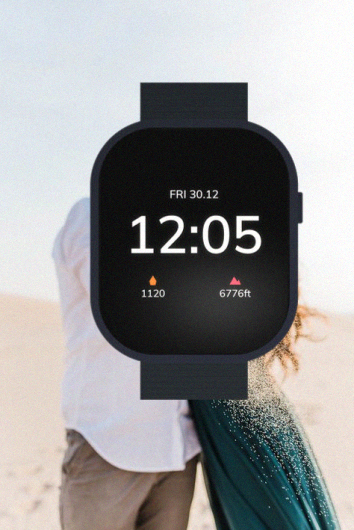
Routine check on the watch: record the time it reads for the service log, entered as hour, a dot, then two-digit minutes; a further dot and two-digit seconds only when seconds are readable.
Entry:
12.05
